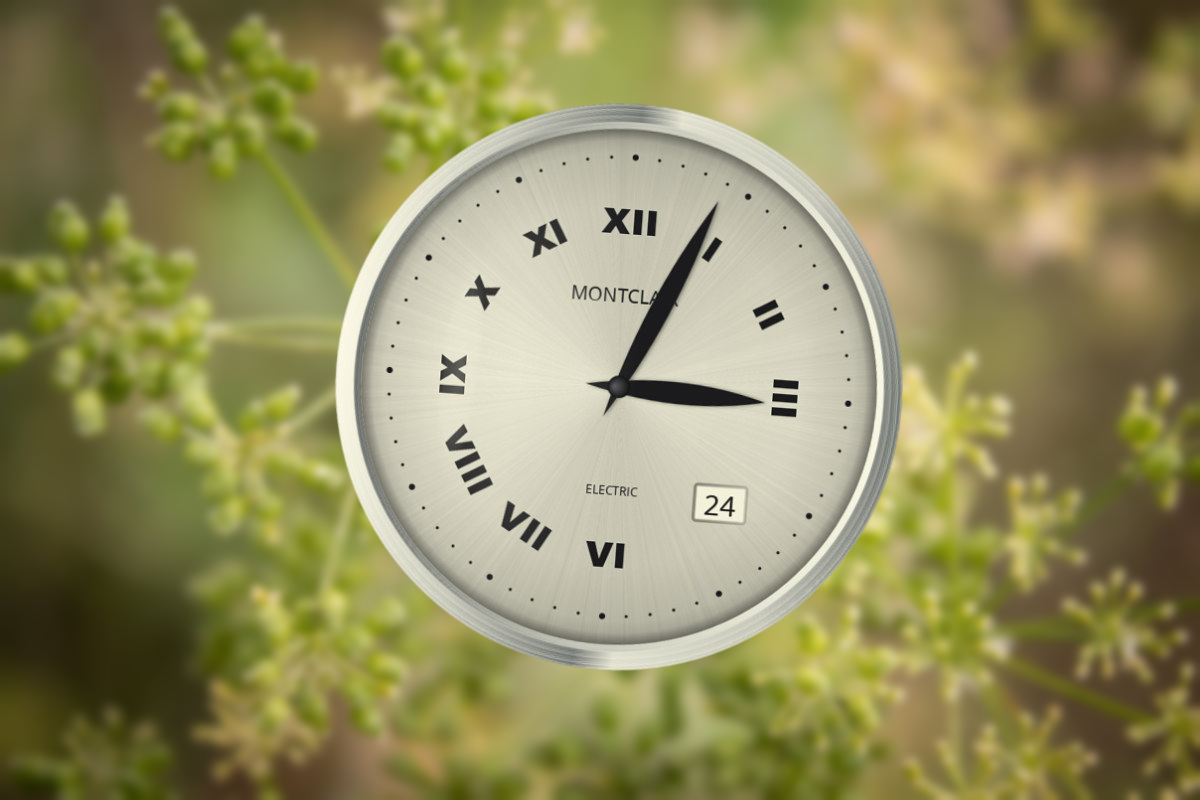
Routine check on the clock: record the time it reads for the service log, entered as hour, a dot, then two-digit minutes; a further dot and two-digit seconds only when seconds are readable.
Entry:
3.04
